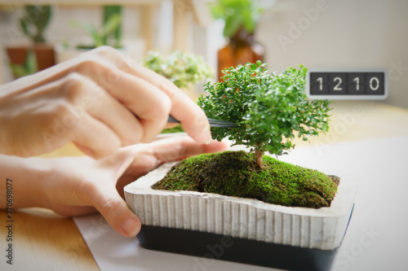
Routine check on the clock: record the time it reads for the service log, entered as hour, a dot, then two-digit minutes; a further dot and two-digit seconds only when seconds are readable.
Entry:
12.10
